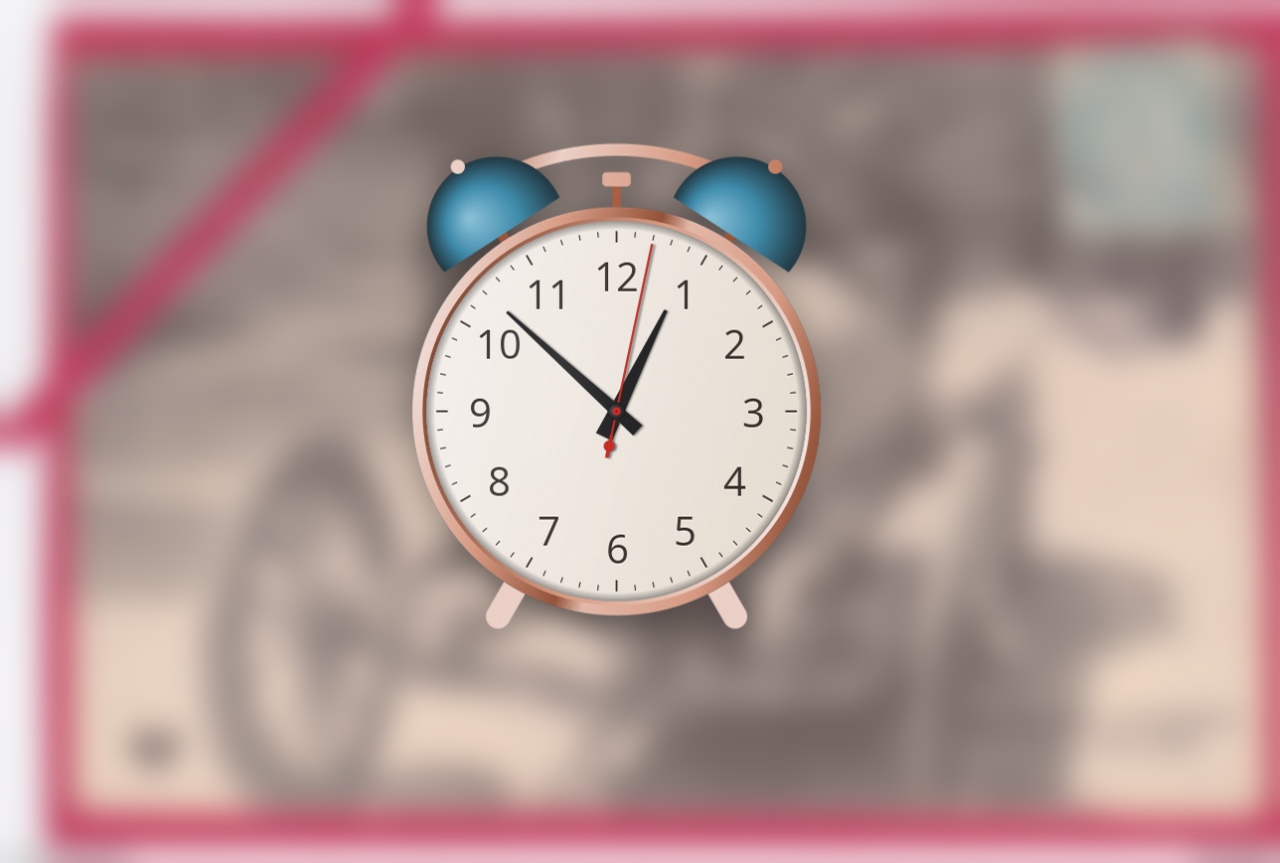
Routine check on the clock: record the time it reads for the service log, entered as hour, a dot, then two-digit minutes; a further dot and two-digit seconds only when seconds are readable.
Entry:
12.52.02
